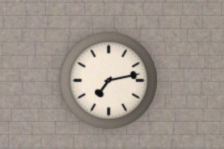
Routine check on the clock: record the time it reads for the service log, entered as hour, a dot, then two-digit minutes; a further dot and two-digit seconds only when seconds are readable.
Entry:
7.13
